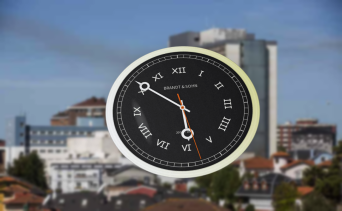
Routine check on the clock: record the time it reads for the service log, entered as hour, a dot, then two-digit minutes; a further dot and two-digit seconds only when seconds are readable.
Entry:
5.51.28
